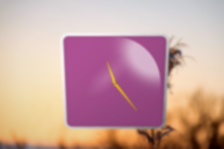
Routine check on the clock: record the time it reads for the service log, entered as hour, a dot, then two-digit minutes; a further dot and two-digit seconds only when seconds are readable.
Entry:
11.24
